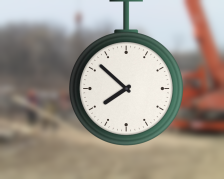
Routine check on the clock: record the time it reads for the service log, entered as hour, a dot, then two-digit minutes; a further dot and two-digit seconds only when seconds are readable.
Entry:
7.52
